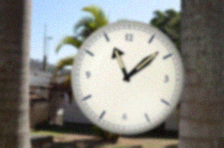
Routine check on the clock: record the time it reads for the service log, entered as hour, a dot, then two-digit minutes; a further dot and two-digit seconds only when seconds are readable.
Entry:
11.08
